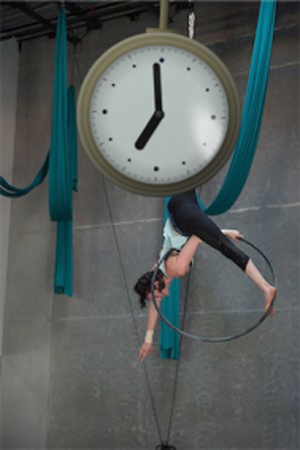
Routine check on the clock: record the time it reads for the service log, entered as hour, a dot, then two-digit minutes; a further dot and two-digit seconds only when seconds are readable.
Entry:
6.59
